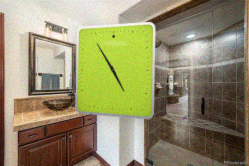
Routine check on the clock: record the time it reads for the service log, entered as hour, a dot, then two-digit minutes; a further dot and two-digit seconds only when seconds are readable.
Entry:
4.54
